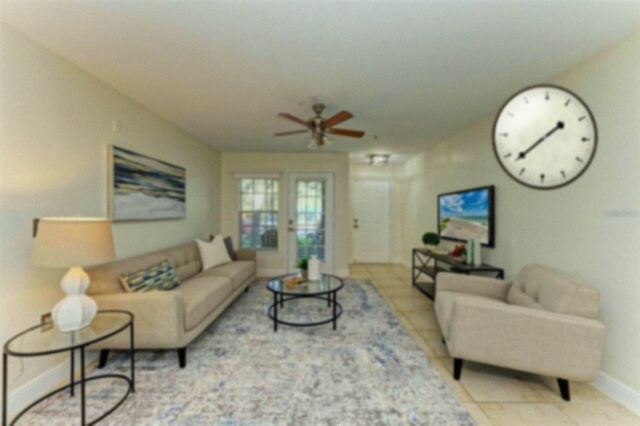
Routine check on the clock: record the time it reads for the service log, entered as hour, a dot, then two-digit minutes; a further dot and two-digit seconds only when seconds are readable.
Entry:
1.38
